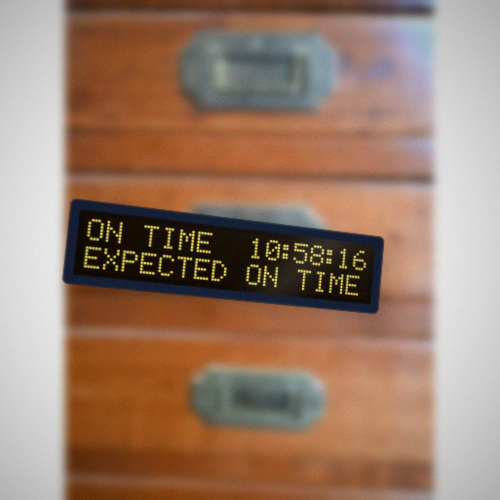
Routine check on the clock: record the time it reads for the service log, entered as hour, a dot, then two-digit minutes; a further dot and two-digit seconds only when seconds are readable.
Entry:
10.58.16
